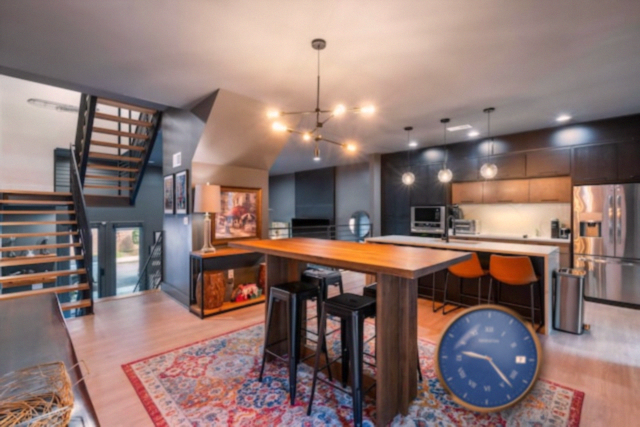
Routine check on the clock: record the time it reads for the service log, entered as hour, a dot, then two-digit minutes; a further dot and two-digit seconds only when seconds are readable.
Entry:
9.23
